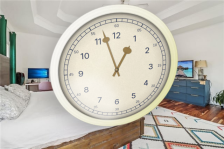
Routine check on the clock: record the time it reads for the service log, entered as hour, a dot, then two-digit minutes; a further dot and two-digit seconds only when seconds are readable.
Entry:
12.57
